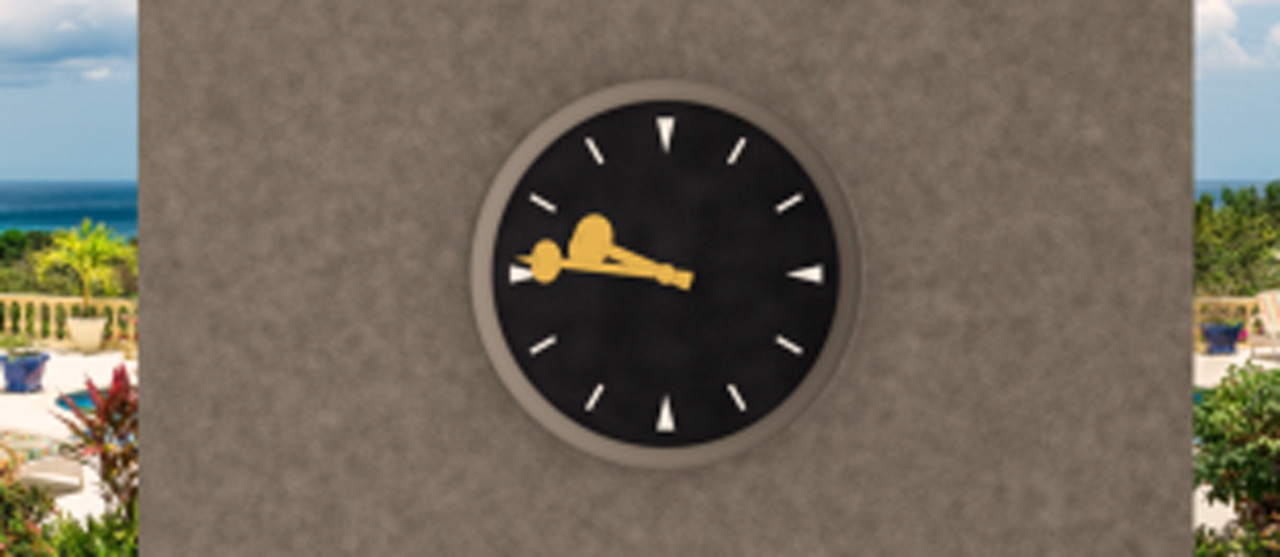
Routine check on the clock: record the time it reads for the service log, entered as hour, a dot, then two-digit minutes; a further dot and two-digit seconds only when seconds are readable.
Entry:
9.46
